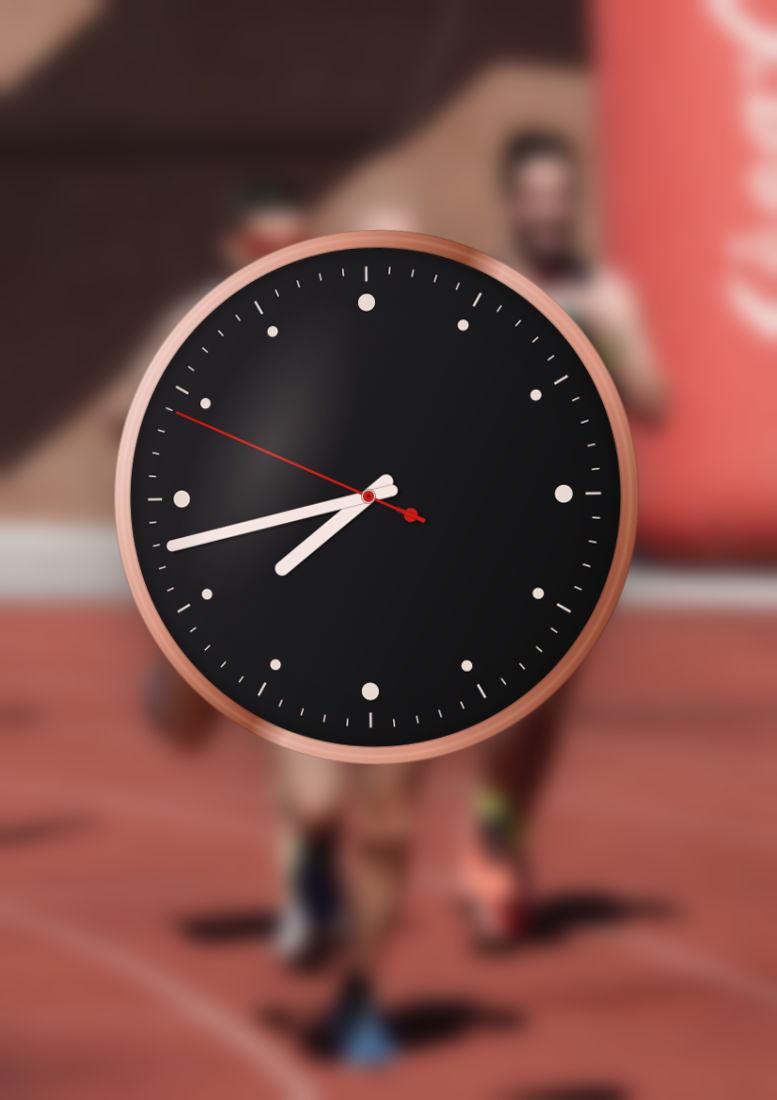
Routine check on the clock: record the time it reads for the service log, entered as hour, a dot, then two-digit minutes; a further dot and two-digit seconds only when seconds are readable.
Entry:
7.42.49
